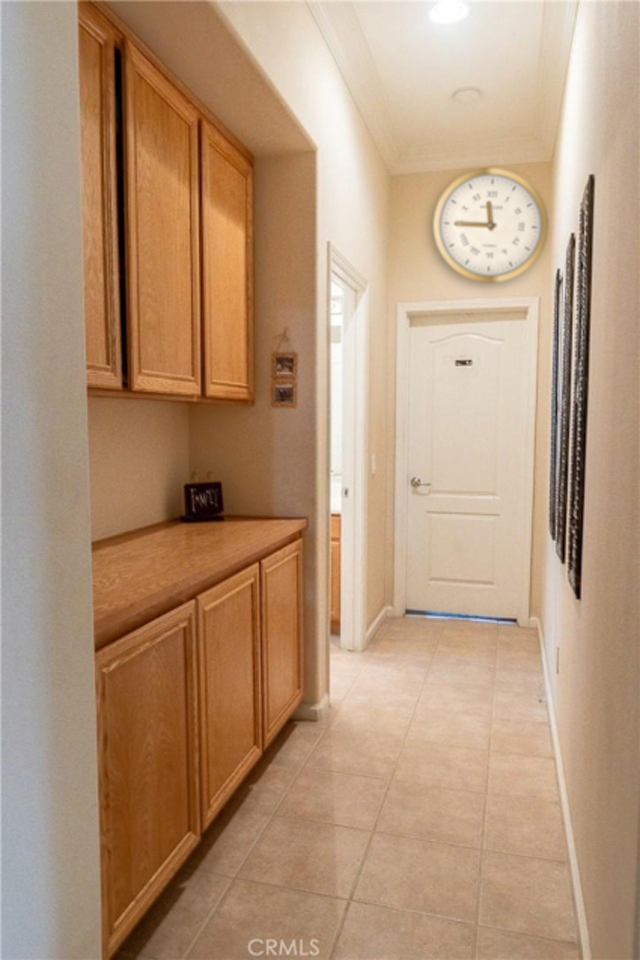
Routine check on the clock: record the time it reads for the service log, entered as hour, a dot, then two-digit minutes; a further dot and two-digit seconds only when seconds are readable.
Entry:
11.45
